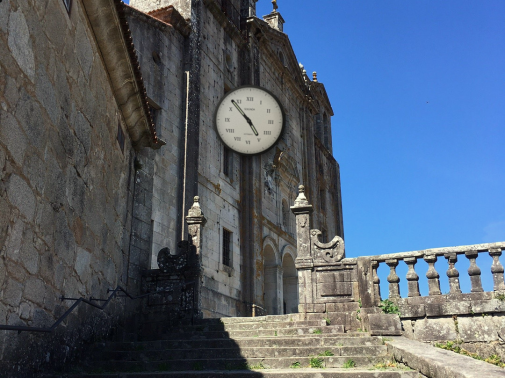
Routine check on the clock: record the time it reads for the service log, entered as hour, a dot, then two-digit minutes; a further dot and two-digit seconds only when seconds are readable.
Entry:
4.53
